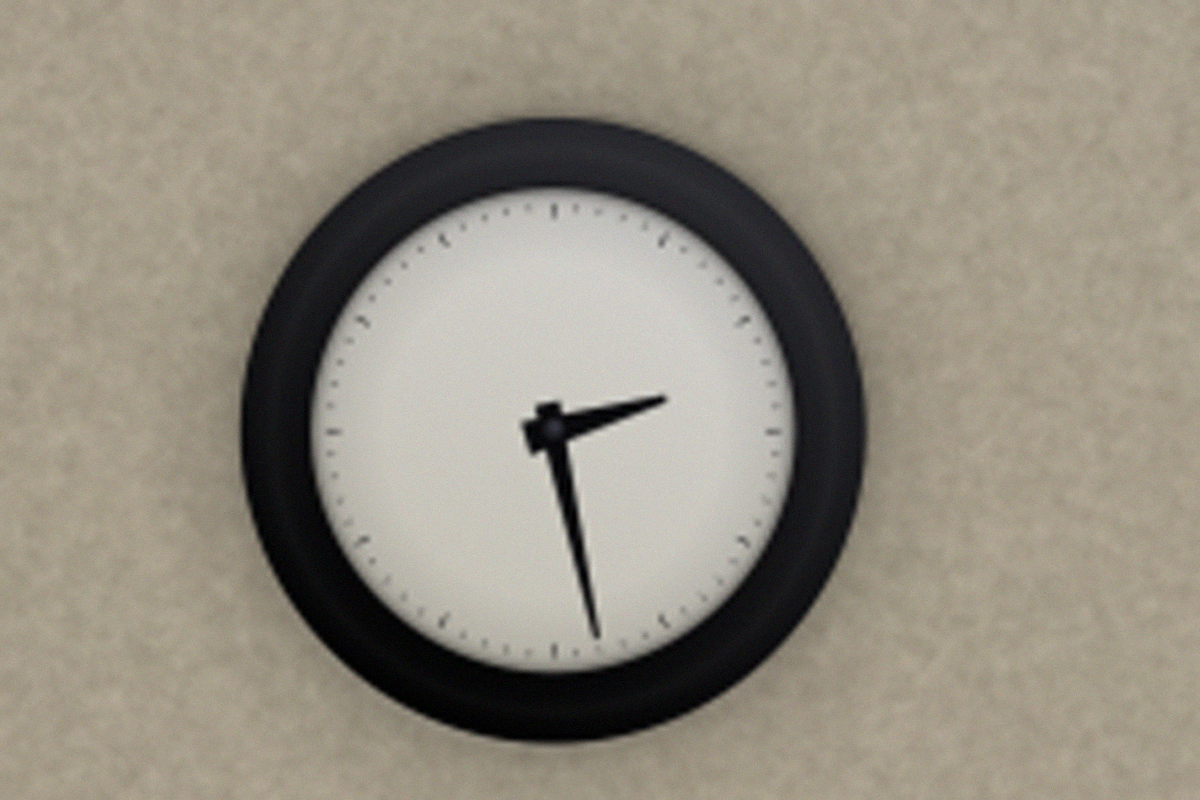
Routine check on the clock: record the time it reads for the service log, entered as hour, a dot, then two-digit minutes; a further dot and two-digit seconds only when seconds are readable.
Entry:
2.28
